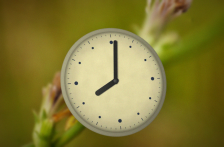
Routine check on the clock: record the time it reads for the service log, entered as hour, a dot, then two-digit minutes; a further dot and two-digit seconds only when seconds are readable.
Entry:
8.01
